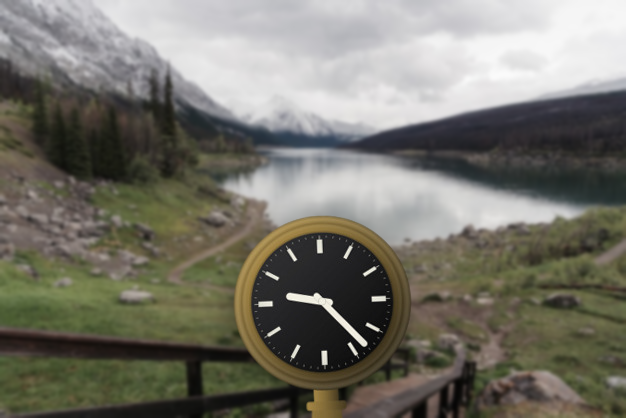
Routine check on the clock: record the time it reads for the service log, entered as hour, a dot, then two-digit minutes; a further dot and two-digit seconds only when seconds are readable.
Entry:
9.23
